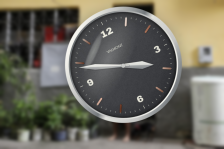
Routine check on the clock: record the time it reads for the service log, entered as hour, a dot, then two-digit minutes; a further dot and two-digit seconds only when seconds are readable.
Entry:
3.49
